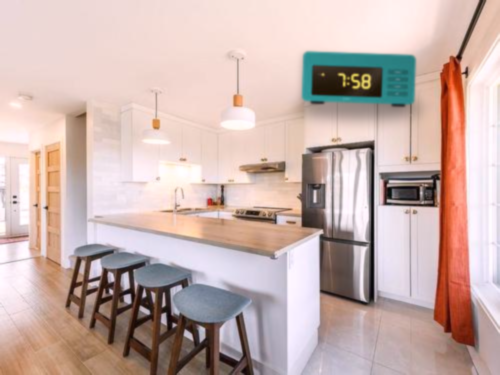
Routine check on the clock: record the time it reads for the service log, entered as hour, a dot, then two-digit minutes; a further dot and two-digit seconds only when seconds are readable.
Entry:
7.58
